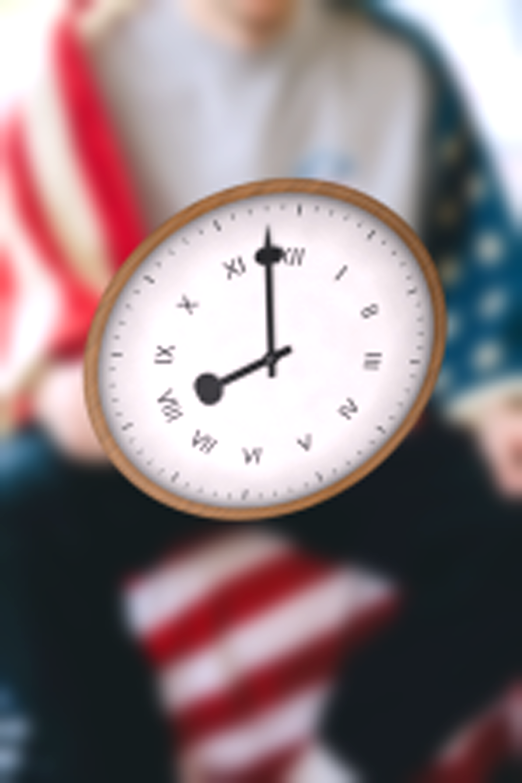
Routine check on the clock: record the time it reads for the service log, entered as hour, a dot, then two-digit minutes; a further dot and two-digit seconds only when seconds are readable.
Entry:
7.58
